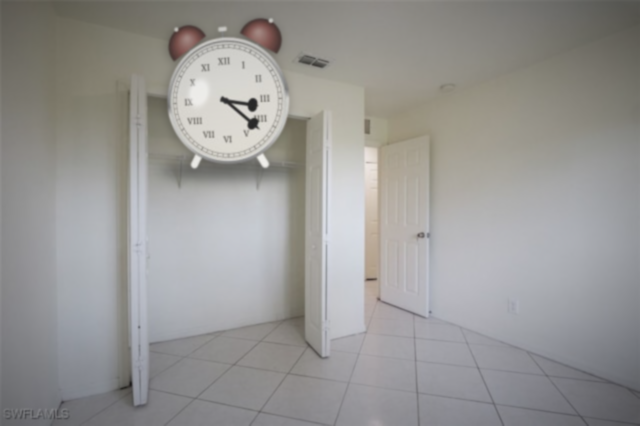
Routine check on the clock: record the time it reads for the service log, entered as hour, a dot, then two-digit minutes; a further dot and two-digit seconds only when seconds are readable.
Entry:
3.22
